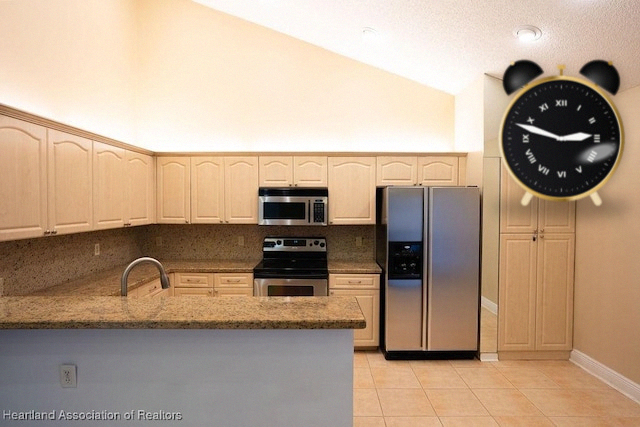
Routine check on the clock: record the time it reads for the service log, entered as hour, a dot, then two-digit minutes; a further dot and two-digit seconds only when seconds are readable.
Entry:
2.48
